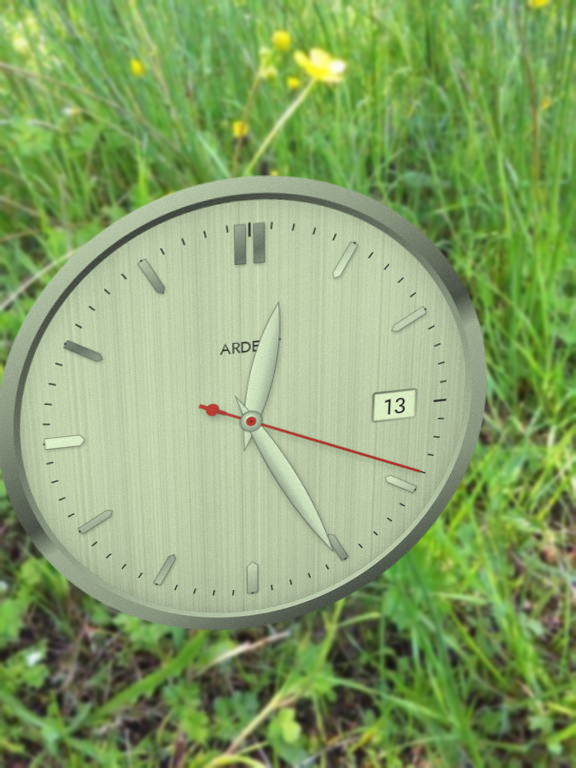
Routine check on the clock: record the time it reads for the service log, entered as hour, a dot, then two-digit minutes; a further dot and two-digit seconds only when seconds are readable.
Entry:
12.25.19
